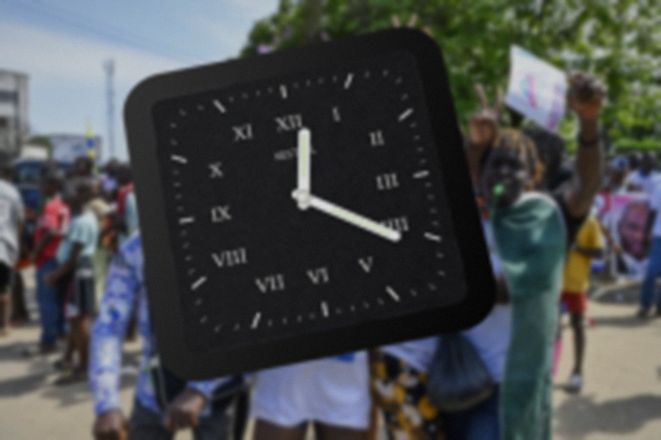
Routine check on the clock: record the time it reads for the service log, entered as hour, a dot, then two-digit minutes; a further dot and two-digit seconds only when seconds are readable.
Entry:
12.21
